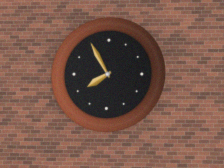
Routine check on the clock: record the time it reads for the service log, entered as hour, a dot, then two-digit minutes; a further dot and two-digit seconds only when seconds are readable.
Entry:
7.55
